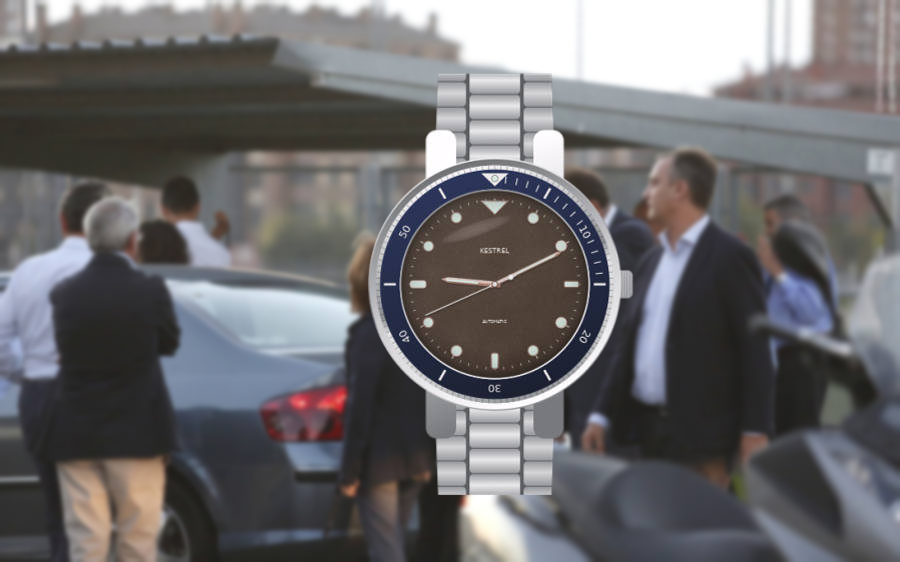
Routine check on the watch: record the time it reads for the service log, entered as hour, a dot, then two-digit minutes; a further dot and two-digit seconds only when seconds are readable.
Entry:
9.10.41
